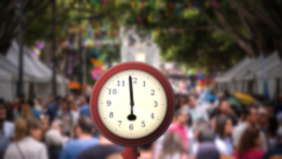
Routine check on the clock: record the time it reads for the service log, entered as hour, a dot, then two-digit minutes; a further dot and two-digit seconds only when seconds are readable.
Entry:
5.59
